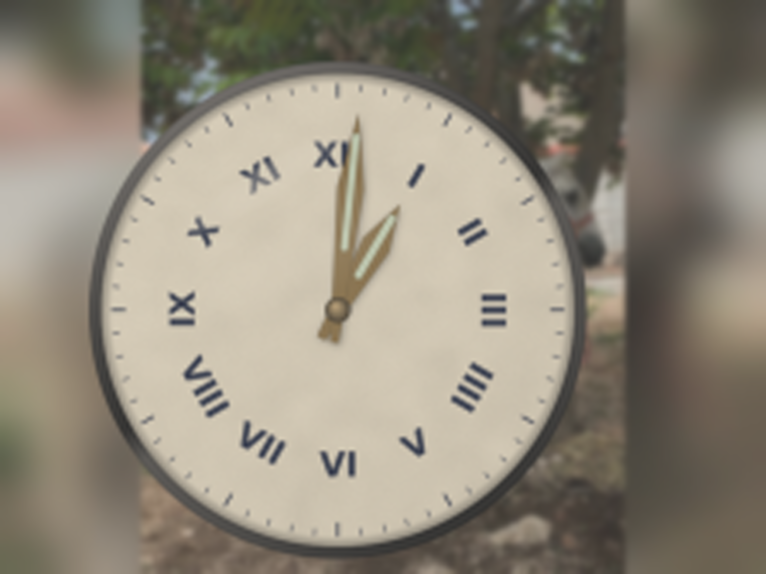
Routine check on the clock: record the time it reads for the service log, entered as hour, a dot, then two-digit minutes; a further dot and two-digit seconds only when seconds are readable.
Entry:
1.01
